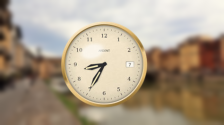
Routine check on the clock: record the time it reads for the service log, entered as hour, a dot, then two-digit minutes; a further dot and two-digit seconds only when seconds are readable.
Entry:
8.35
